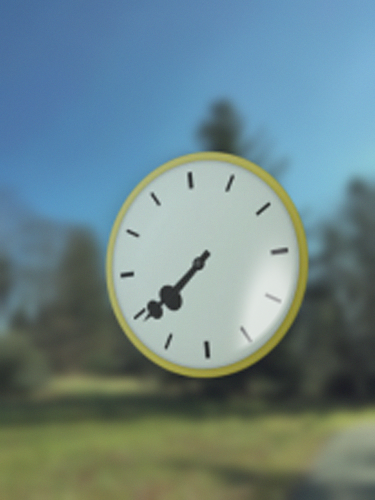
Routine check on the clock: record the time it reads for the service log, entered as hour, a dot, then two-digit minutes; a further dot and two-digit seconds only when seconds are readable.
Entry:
7.39
